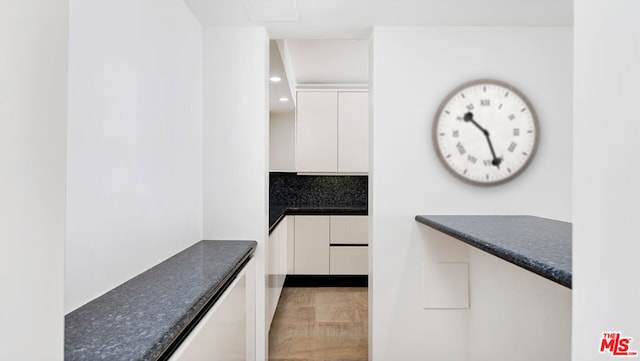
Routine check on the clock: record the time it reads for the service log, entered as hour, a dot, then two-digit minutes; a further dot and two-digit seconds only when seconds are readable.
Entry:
10.27
